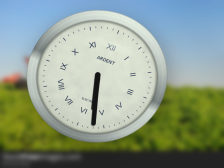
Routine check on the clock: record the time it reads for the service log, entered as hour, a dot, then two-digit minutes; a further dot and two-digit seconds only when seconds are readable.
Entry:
5.27
